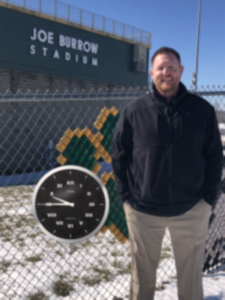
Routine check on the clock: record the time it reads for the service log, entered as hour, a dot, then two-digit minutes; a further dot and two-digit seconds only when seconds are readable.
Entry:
9.45
